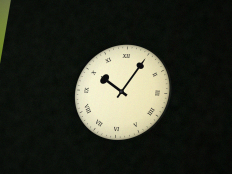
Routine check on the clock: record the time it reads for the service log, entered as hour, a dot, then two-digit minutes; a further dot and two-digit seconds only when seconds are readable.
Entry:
10.05
